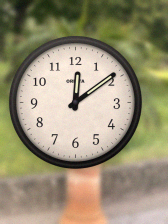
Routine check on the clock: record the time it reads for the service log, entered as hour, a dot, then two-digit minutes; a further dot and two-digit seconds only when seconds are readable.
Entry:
12.09
